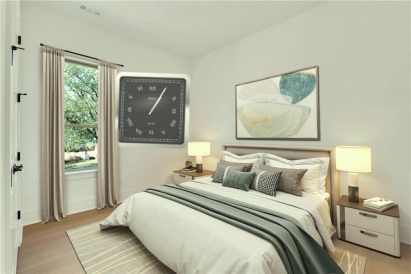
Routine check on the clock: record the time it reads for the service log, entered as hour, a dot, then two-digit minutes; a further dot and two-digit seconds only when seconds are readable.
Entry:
1.05
